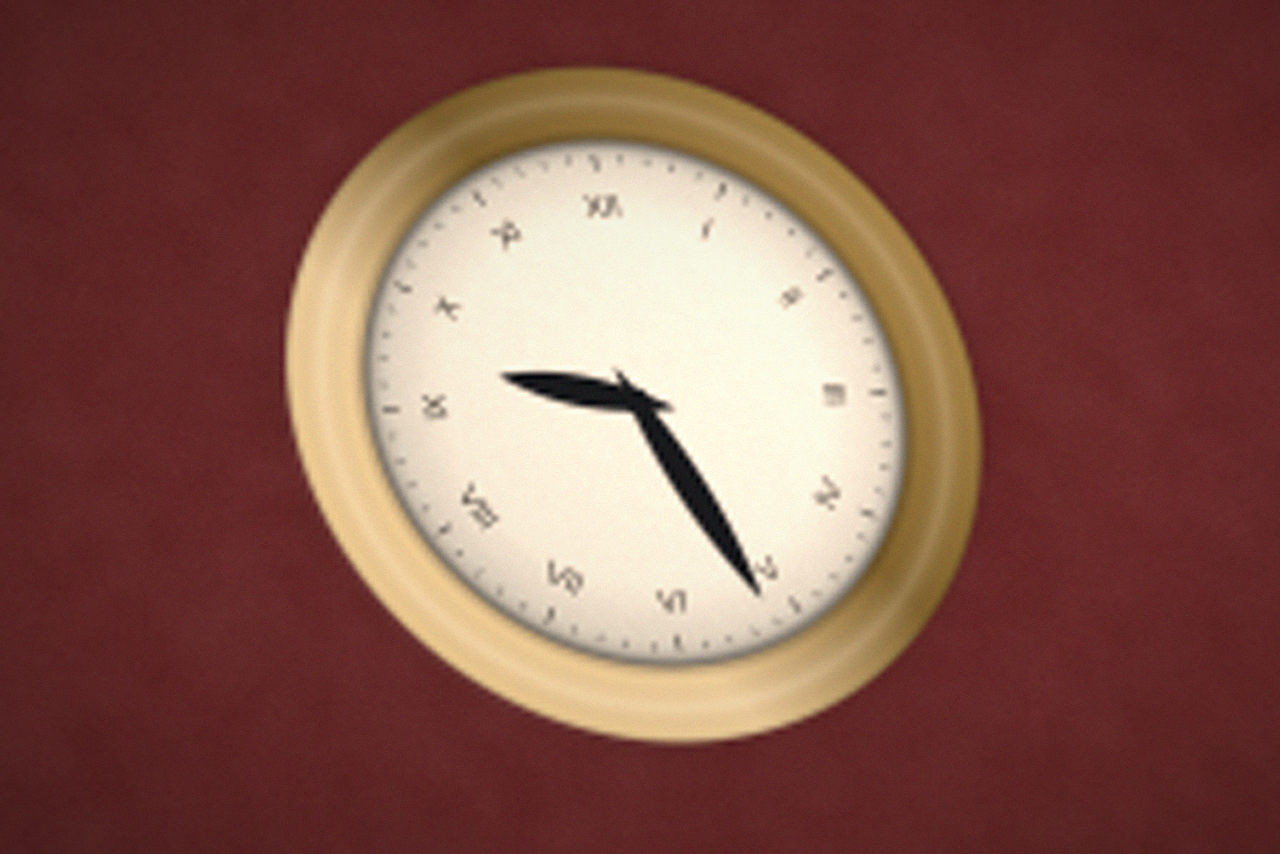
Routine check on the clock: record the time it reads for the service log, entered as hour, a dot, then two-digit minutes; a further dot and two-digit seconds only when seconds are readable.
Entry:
9.26
